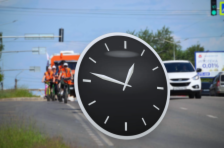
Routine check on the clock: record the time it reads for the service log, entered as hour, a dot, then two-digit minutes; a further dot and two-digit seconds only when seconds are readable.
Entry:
12.47
